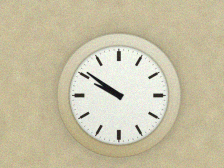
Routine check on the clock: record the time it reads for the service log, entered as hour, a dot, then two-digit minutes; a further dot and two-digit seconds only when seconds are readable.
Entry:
9.51
